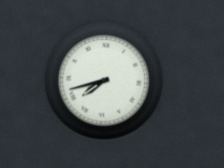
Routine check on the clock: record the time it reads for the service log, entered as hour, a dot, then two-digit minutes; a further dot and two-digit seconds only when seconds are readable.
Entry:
7.42
